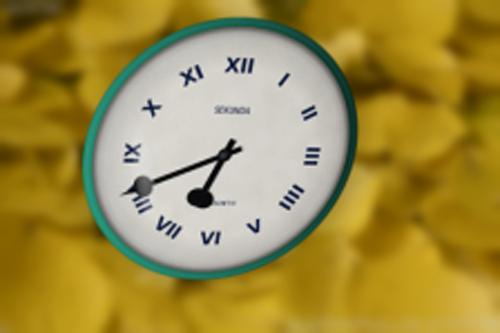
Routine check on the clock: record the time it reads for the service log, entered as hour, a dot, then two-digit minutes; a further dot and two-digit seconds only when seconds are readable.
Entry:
6.41
